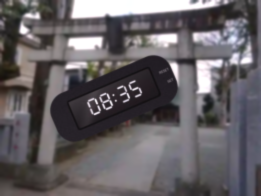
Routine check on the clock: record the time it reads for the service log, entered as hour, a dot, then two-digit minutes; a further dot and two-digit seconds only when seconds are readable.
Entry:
8.35
